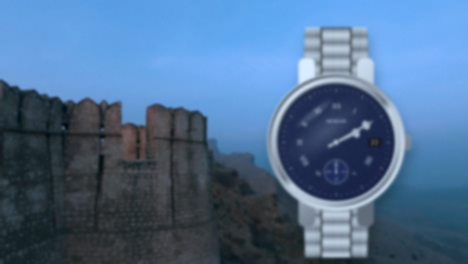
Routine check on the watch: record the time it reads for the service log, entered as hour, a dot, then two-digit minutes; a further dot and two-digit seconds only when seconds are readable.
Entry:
2.10
